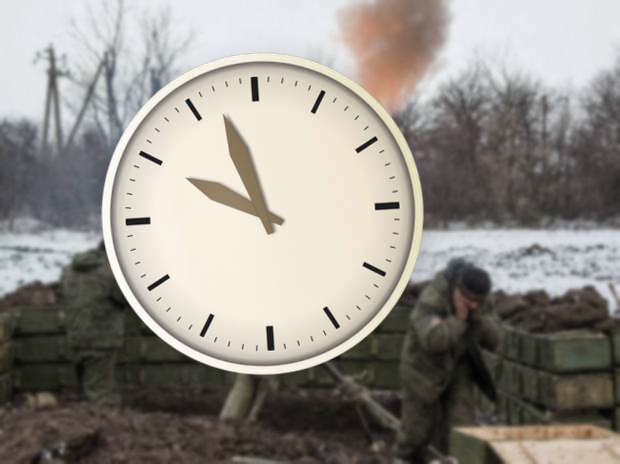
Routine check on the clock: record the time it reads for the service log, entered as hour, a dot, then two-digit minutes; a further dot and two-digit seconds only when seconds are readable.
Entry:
9.57
